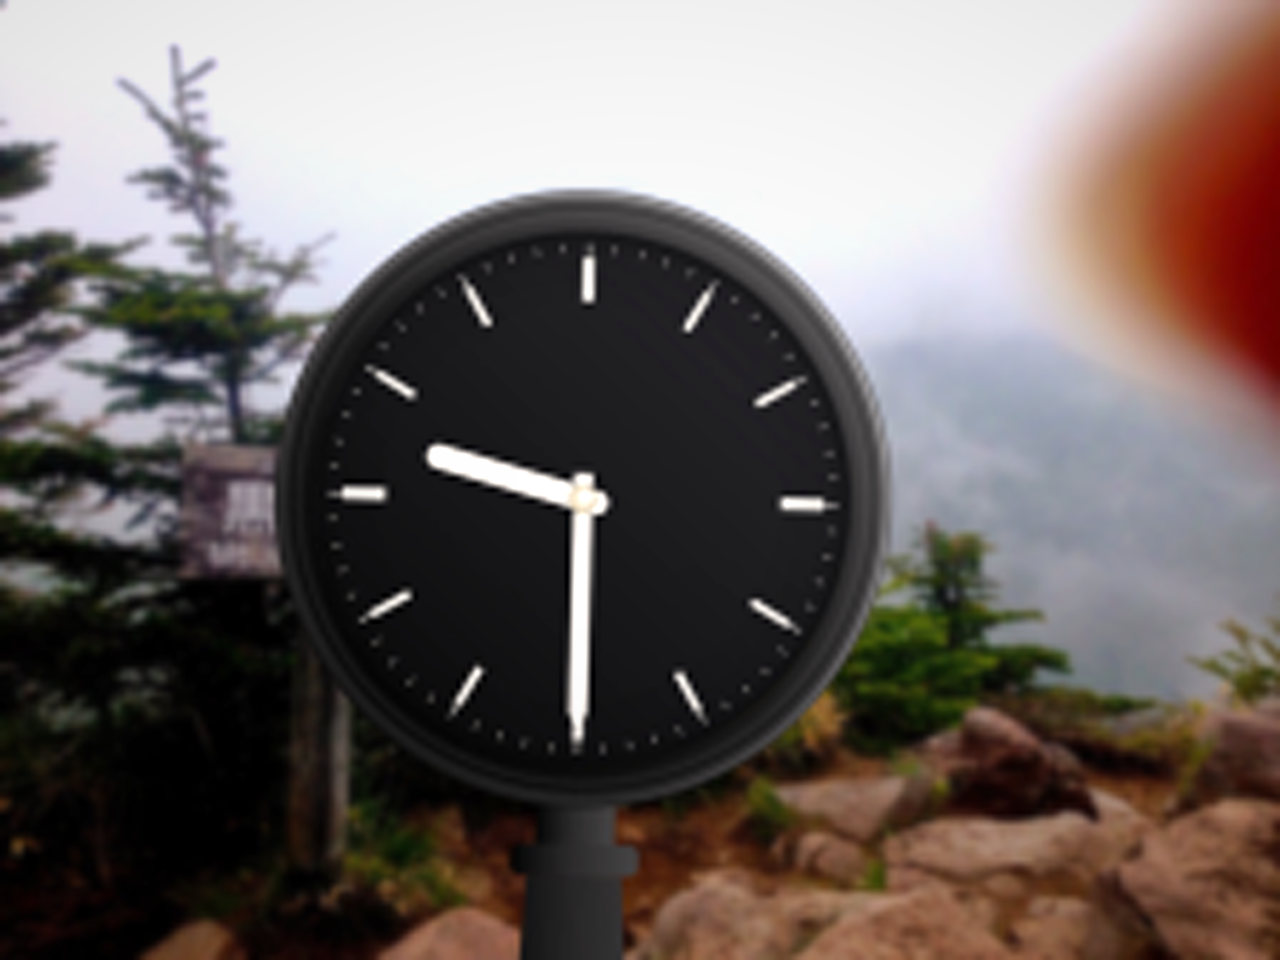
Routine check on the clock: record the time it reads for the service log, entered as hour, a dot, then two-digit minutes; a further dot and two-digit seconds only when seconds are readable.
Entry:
9.30
